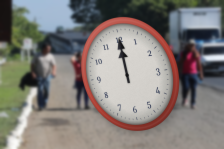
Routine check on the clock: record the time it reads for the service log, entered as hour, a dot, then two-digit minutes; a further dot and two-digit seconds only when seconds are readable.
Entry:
12.00
